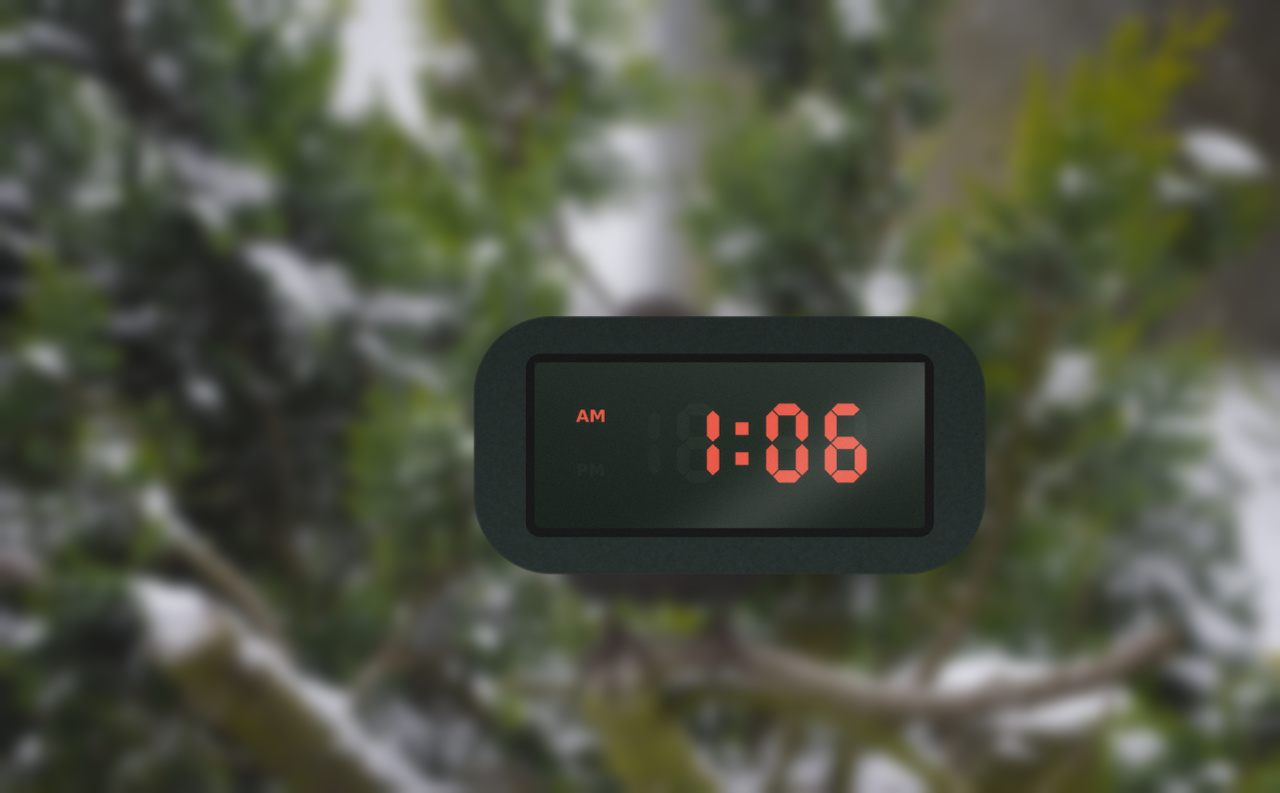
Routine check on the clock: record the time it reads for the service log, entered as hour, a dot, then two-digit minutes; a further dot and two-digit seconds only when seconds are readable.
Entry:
1.06
